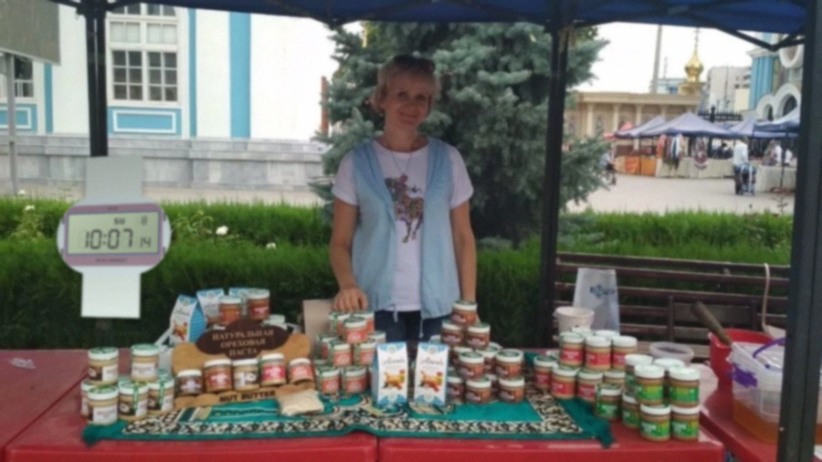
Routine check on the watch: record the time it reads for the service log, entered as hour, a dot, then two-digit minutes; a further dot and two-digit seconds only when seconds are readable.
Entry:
10.07
